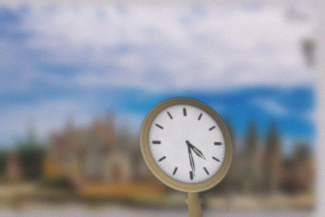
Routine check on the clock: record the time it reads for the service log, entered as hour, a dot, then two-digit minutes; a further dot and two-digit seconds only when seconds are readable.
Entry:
4.29
